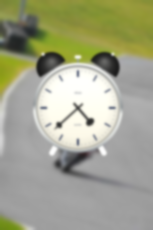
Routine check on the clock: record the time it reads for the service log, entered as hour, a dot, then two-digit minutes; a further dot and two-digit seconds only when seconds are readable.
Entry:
4.38
